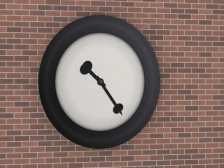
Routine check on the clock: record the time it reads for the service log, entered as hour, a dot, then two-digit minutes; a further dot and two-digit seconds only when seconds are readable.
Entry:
10.24
